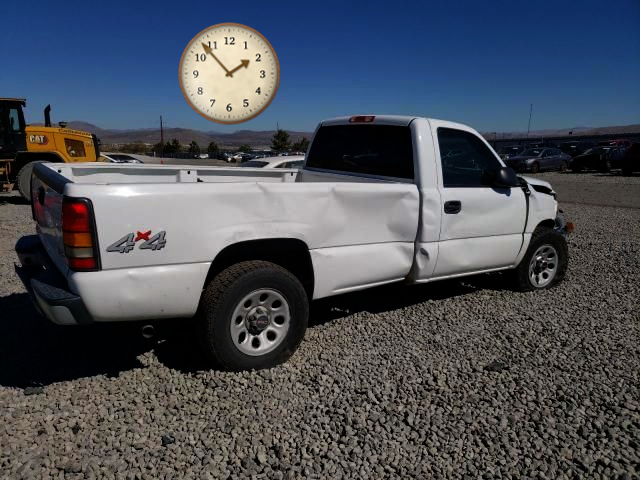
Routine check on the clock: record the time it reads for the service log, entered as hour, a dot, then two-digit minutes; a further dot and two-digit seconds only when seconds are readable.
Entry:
1.53
